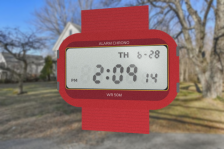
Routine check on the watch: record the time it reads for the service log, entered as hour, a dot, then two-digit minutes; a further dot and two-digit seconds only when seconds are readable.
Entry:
2.09.14
